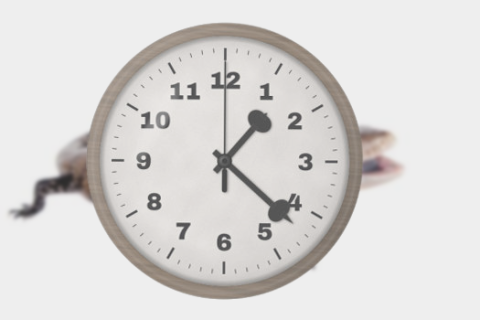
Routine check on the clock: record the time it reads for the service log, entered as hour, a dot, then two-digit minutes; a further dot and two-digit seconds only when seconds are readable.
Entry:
1.22.00
